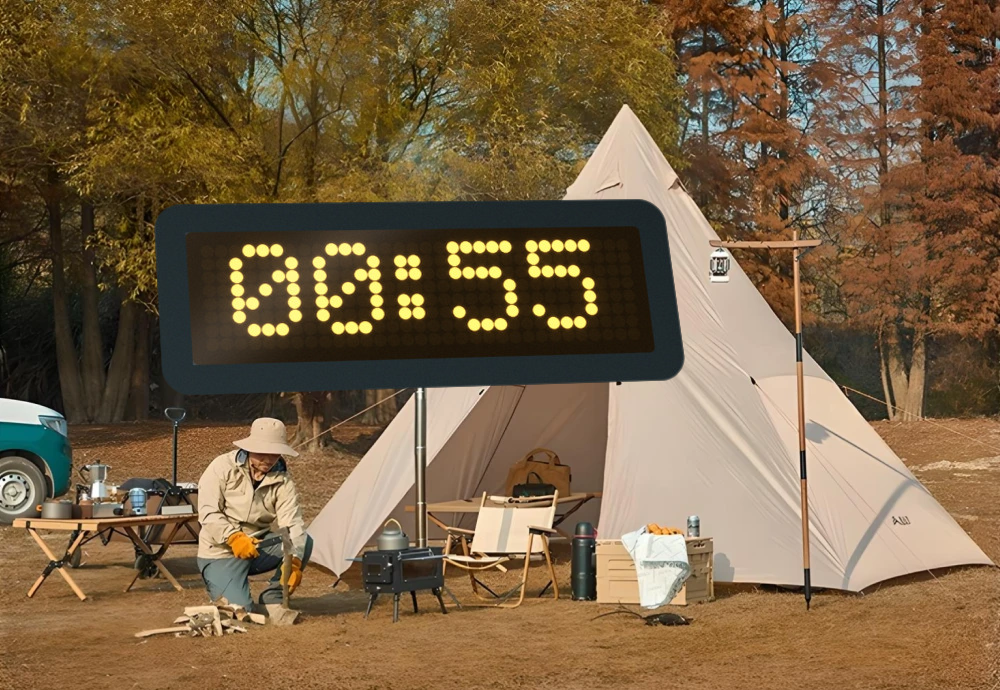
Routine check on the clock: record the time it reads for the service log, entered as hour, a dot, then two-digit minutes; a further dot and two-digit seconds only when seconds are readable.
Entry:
0.55
